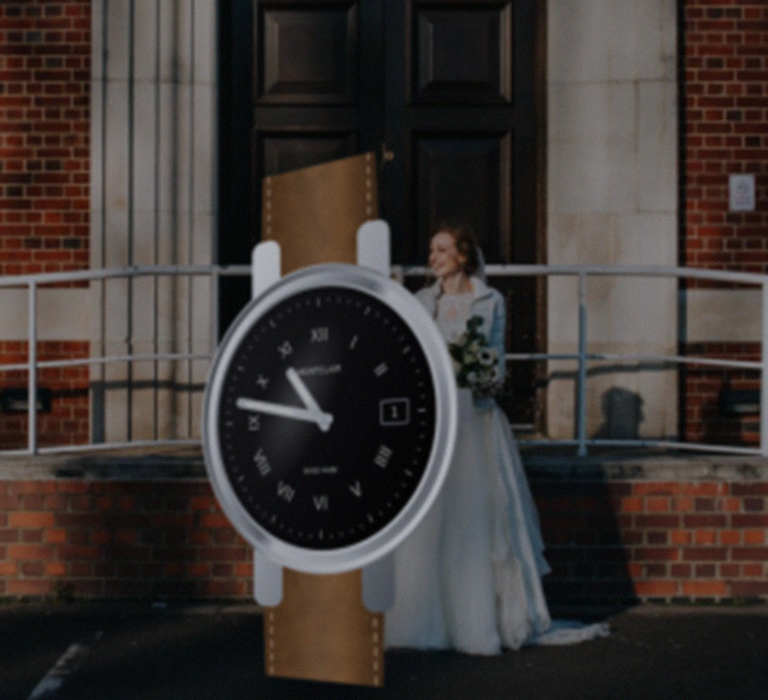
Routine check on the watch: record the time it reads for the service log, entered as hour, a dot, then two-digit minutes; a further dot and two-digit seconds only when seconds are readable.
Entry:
10.47
